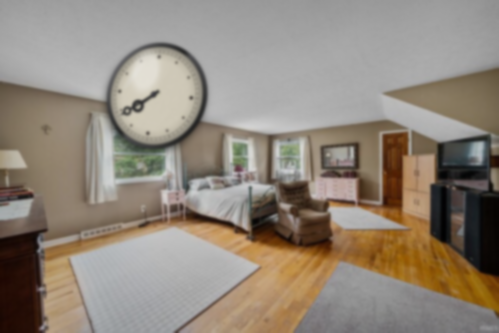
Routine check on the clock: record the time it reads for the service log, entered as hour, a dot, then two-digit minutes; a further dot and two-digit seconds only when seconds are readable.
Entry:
7.39
